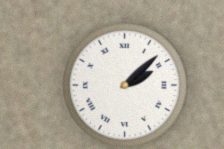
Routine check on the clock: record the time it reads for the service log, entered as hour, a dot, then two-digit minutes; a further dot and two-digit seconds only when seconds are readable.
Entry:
2.08
